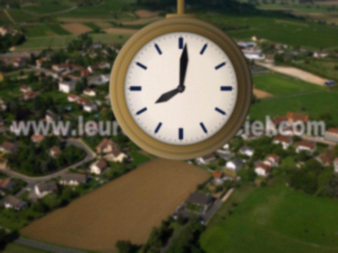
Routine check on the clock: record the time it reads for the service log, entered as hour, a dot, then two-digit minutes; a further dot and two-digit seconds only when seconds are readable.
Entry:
8.01
